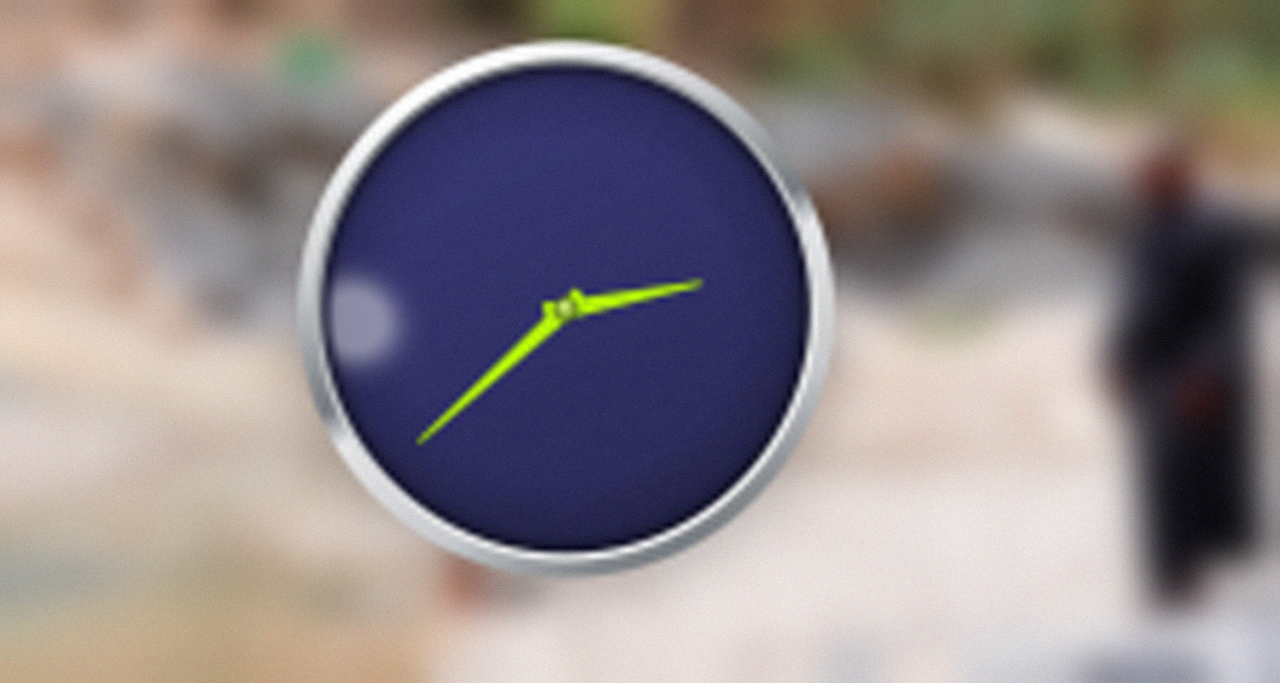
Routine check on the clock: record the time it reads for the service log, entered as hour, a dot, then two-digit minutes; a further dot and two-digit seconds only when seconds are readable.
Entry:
2.38
